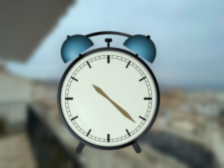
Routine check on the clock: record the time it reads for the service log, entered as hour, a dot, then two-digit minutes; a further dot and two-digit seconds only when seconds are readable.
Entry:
10.22
